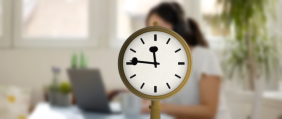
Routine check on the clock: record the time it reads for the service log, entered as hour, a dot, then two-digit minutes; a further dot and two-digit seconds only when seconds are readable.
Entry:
11.46
